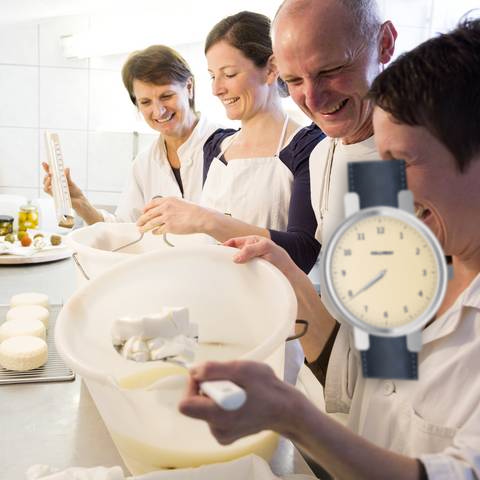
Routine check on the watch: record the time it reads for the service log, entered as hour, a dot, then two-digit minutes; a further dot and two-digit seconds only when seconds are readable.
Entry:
7.39
